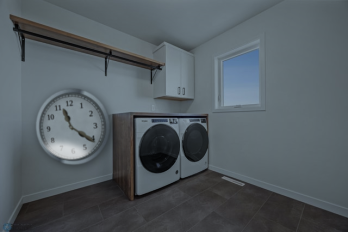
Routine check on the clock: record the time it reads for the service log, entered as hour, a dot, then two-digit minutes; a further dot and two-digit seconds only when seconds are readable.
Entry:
11.21
